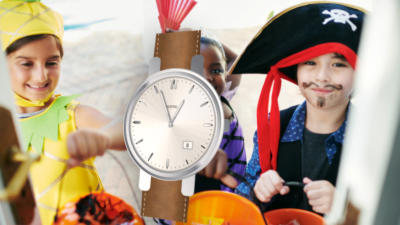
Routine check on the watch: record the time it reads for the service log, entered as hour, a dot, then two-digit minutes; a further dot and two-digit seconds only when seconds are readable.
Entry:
12.56
